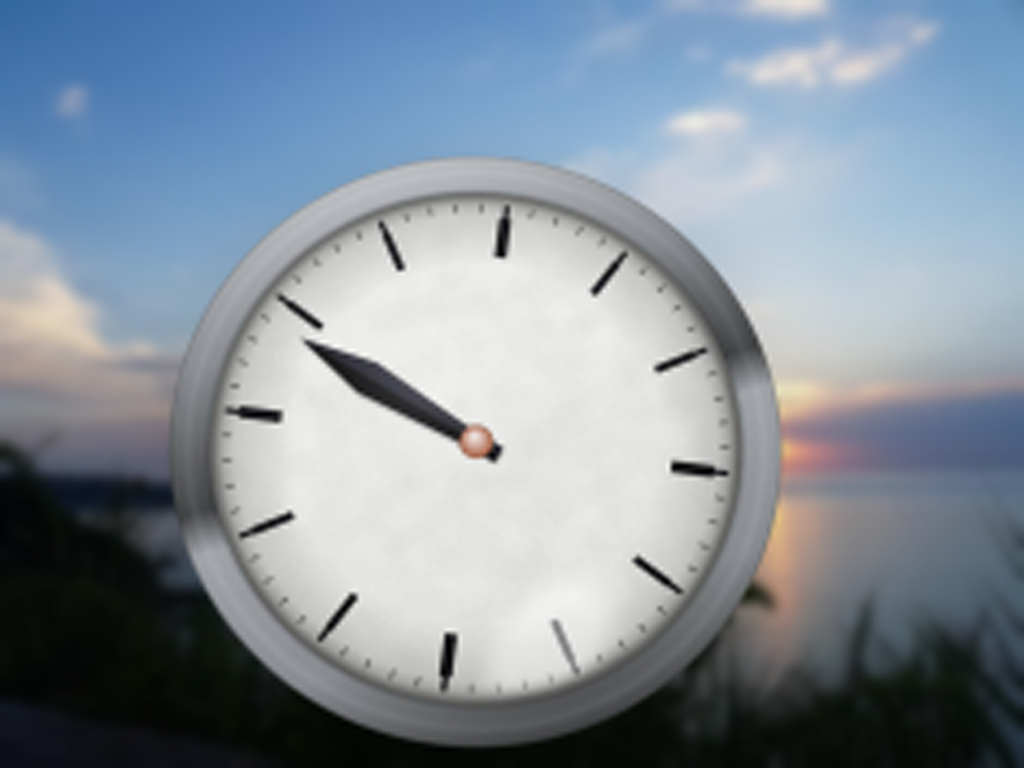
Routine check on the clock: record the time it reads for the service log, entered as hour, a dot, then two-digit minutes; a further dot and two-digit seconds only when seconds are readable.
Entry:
9.49
